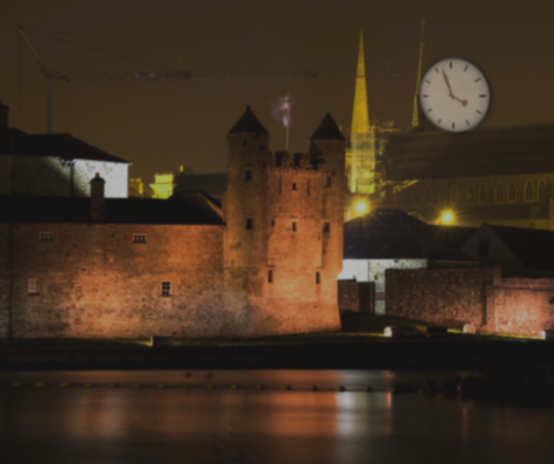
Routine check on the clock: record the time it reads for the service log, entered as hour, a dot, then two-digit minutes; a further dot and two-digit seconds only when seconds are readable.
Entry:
3.57
